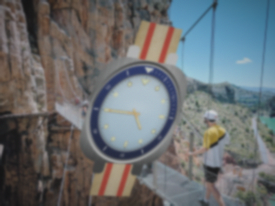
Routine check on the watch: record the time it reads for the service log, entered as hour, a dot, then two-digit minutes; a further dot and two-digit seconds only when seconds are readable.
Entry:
4.45
